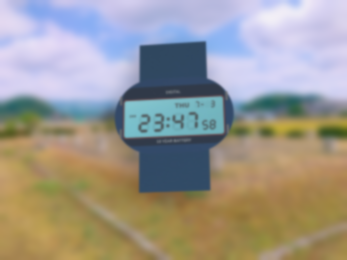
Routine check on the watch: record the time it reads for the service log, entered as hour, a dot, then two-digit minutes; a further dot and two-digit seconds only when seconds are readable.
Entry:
23.47
